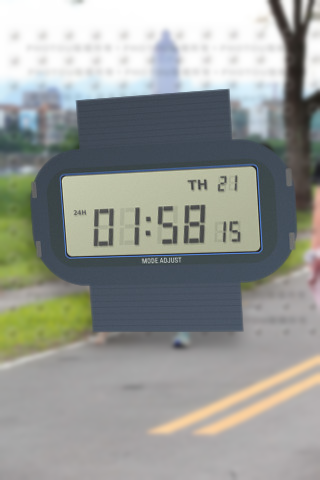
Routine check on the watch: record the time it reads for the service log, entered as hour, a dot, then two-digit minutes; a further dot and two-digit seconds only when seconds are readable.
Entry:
1.58.15
